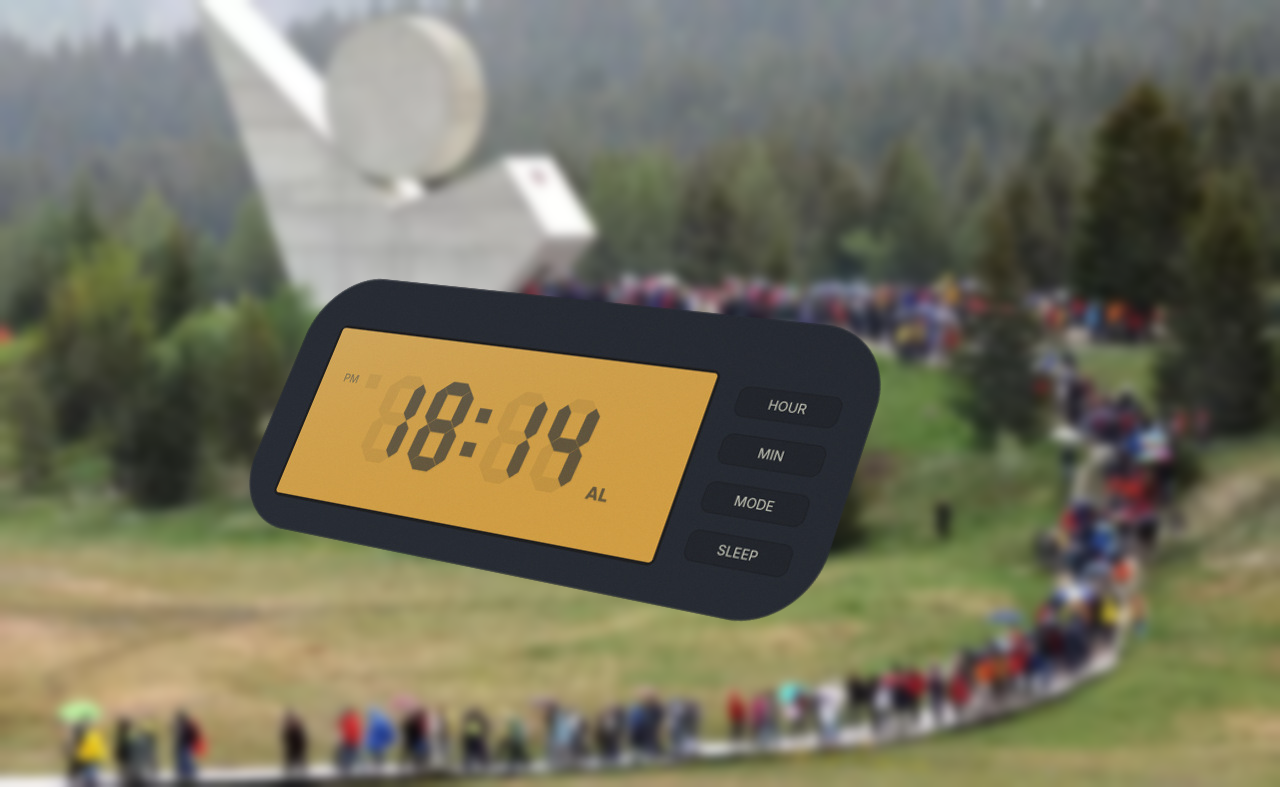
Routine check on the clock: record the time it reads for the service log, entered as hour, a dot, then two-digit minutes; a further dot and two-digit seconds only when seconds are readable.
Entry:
18.14
